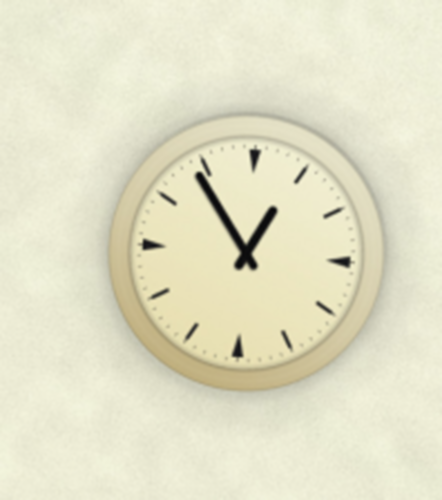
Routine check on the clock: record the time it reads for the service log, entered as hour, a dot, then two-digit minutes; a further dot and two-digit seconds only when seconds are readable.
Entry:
12.54
